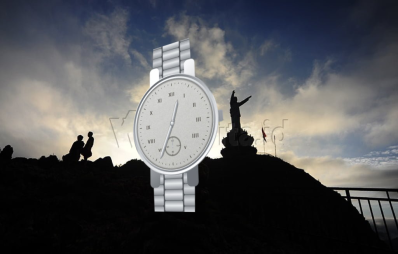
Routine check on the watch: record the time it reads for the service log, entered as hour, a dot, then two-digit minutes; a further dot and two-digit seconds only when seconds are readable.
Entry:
12.34
